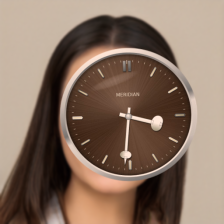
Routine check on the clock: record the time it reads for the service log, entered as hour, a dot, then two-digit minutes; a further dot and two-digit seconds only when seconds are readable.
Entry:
3.31
